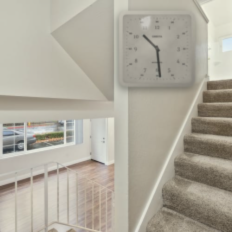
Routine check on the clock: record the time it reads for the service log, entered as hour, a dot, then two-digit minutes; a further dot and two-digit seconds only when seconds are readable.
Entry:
10.29
